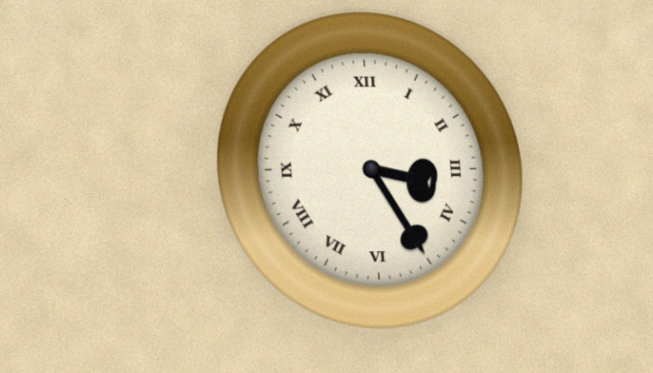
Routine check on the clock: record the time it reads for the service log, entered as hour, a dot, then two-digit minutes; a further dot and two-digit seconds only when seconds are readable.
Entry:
3.25
